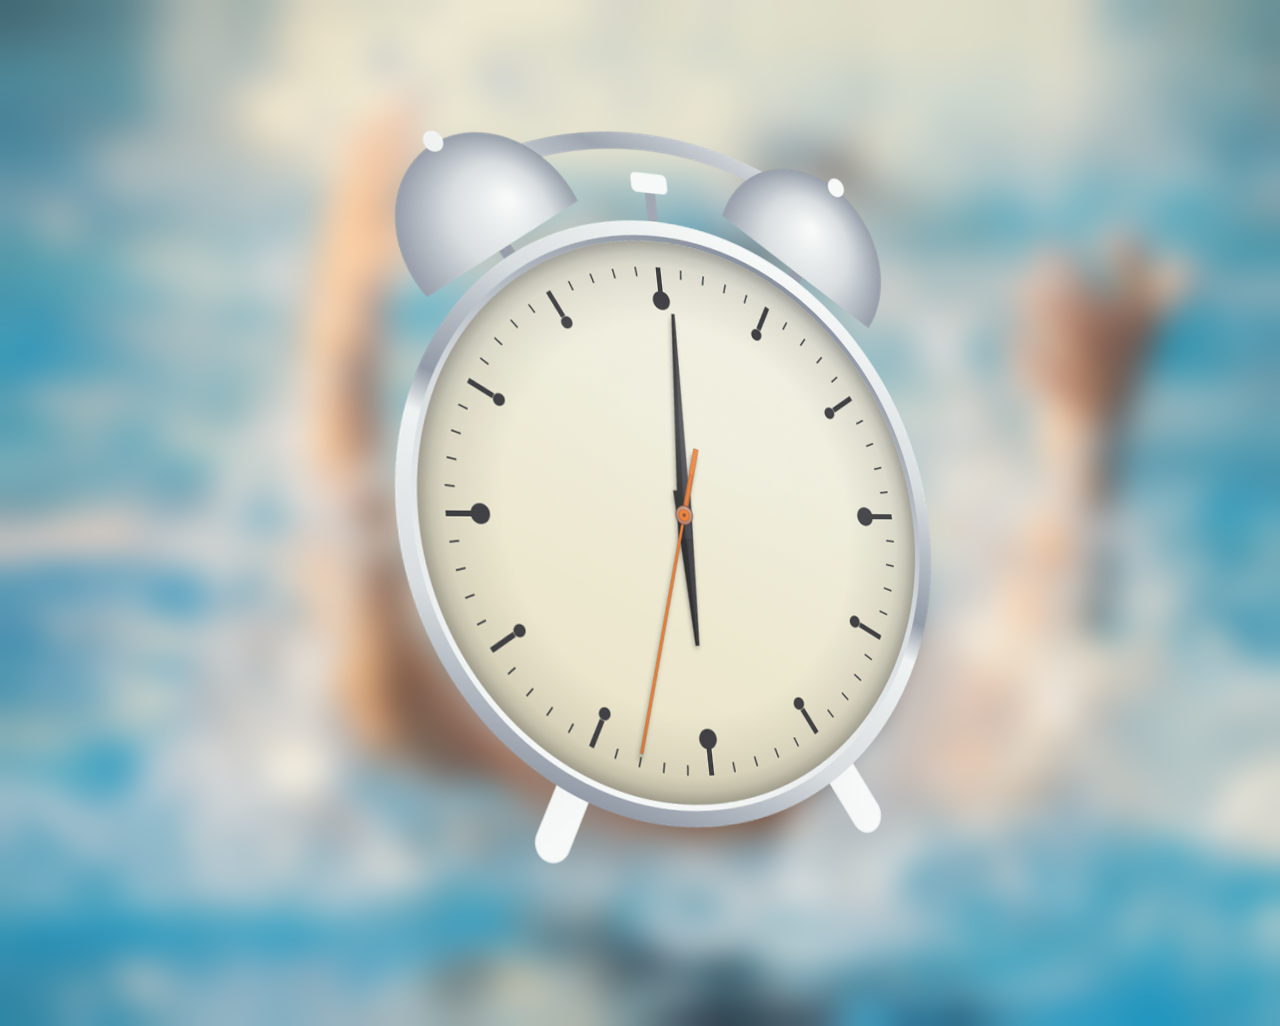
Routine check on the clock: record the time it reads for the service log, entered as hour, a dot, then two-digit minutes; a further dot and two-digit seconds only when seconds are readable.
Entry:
6.00.33
